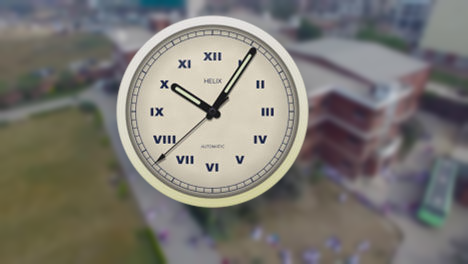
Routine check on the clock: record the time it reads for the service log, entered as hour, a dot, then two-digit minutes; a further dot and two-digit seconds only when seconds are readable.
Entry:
10.05.38
